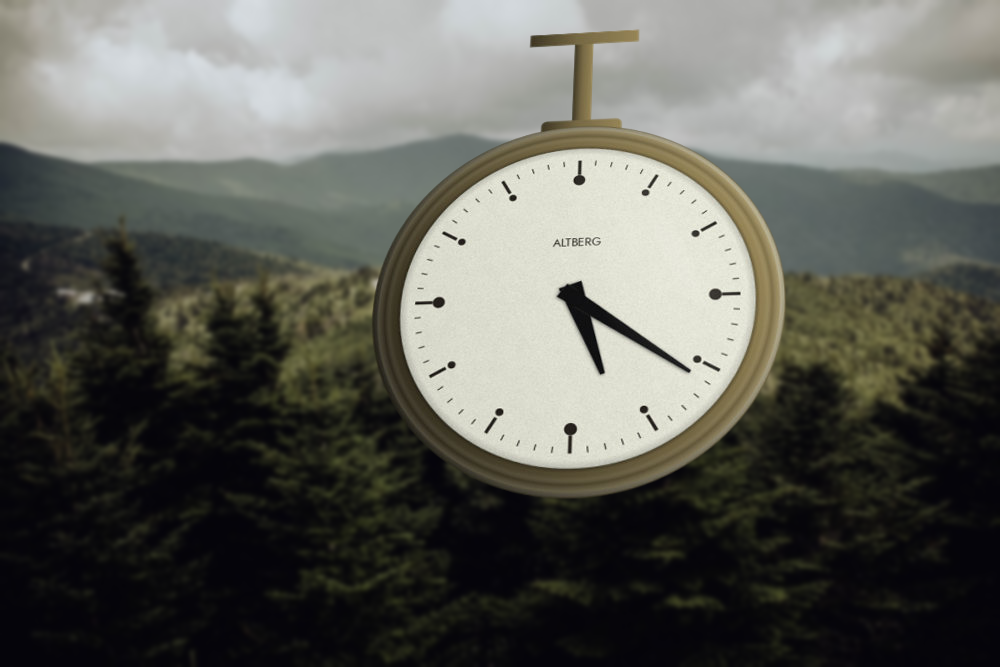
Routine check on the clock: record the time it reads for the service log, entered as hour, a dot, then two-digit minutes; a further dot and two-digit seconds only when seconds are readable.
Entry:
5.21
